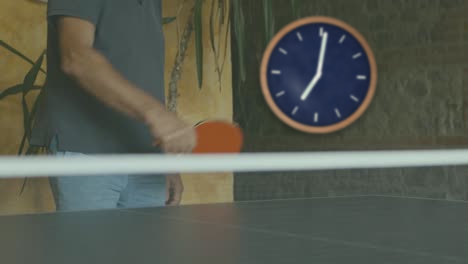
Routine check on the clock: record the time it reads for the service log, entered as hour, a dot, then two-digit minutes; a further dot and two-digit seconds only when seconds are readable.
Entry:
7.01
